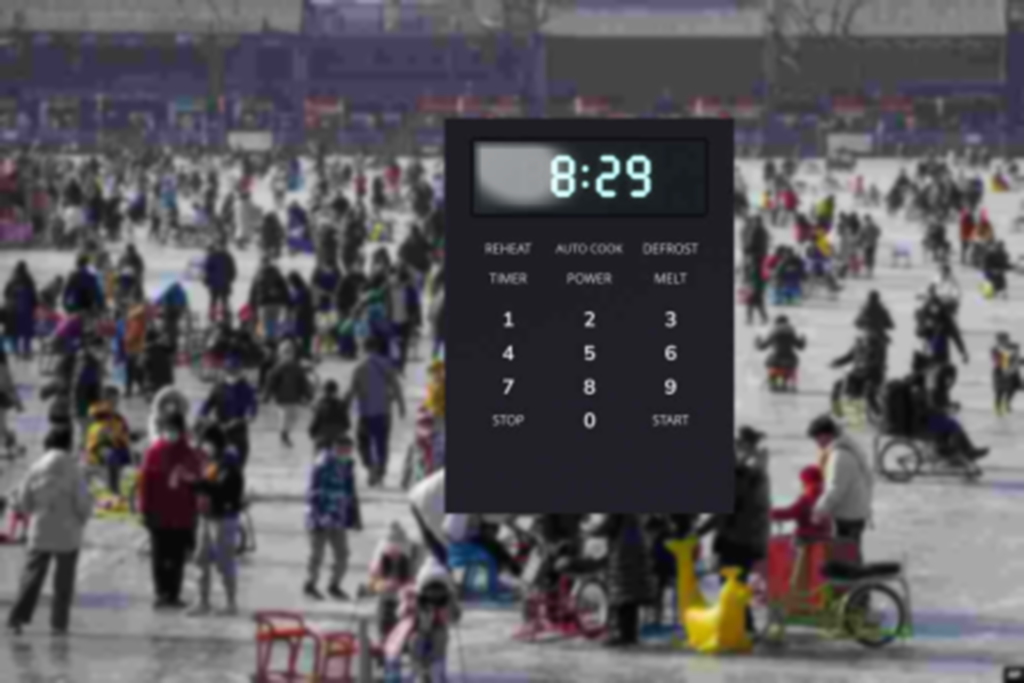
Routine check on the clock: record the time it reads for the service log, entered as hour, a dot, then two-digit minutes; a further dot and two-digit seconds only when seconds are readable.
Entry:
8.29
